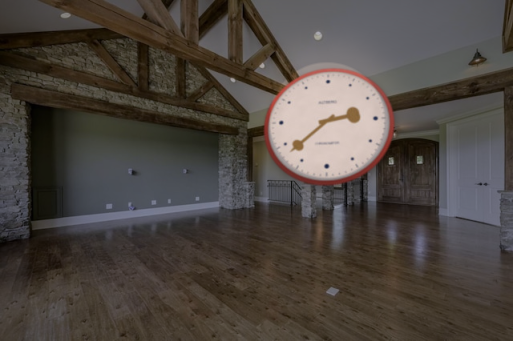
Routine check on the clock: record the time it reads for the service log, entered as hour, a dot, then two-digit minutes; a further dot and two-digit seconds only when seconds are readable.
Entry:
2.38
